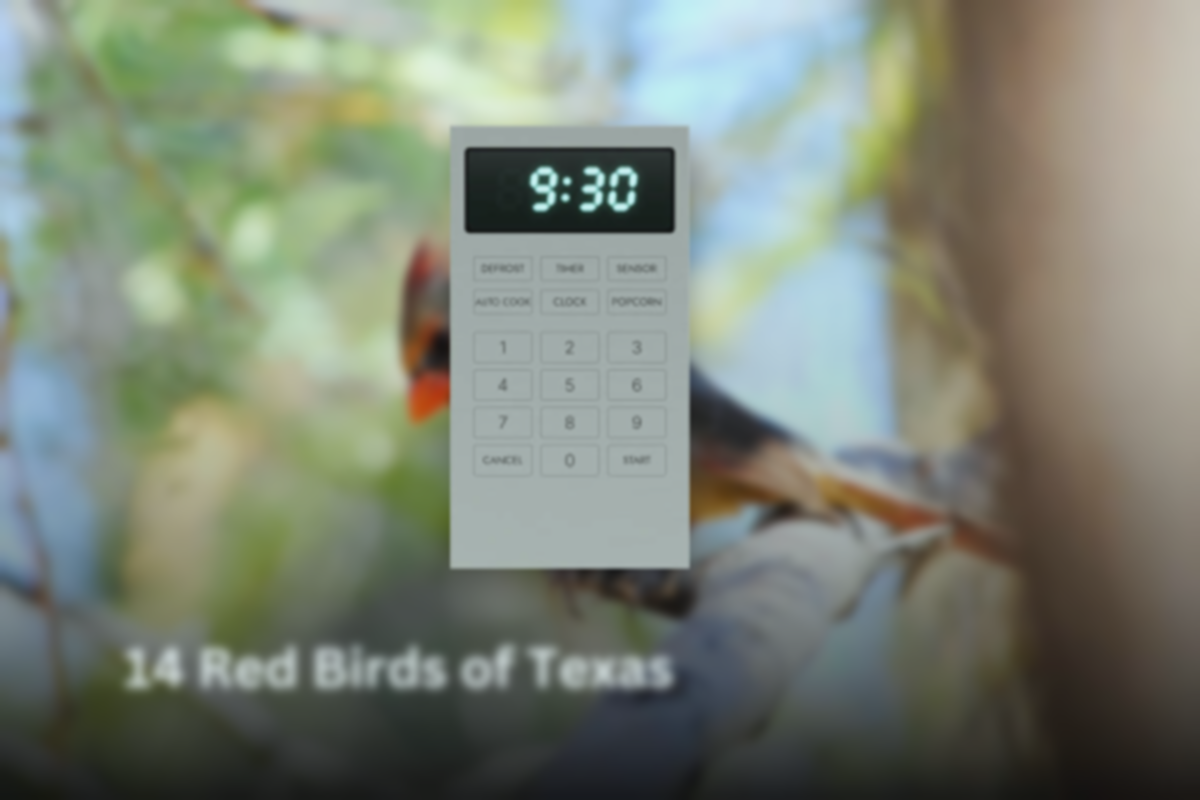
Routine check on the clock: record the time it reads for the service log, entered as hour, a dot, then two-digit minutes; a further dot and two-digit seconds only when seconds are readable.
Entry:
9.30
